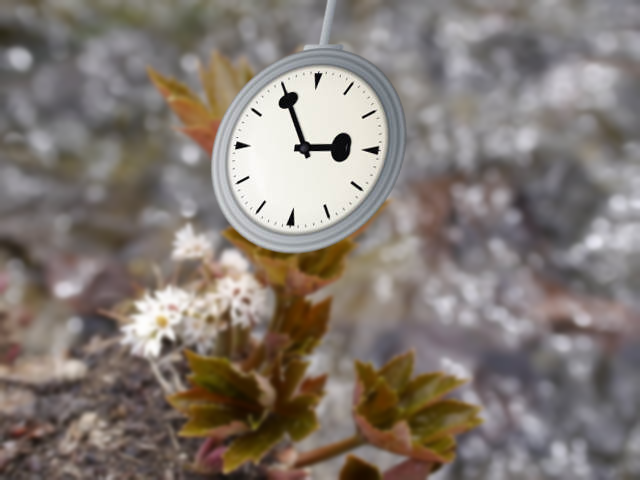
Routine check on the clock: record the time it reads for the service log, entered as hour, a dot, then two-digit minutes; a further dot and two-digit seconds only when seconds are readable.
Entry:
2.55
